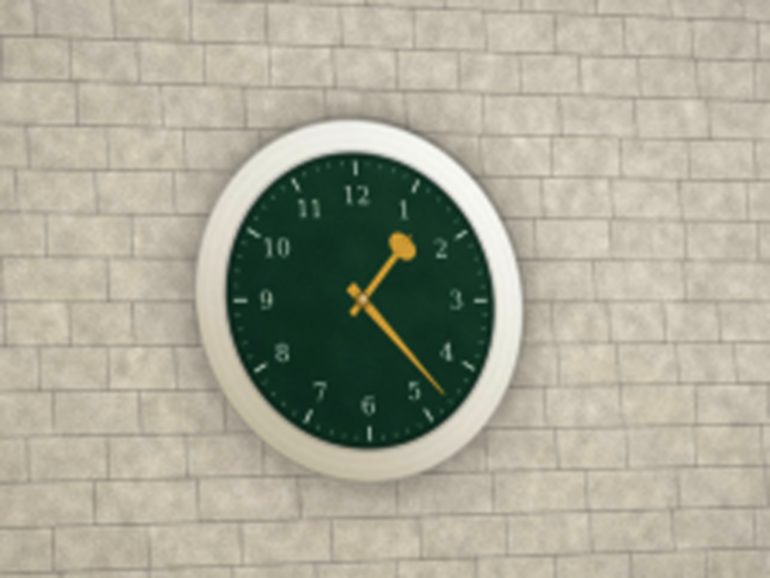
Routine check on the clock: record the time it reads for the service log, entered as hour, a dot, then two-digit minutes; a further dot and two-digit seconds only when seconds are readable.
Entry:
1.23
